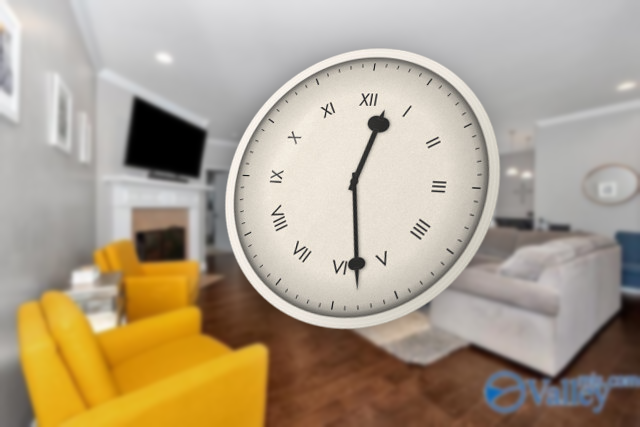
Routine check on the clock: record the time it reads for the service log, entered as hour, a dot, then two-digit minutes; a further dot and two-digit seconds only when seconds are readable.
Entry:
12.28
